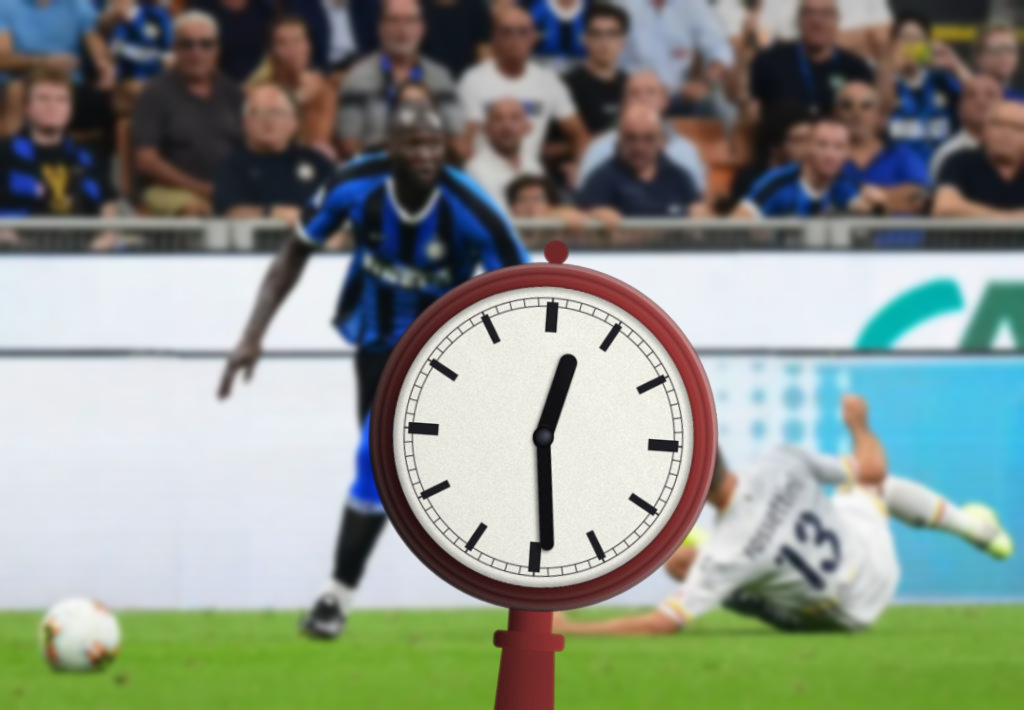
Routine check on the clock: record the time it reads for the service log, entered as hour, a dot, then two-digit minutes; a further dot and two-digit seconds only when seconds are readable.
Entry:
12.29
